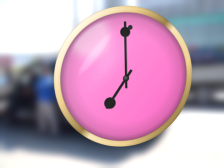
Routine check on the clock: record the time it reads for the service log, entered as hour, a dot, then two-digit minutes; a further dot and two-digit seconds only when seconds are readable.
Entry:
6.59
